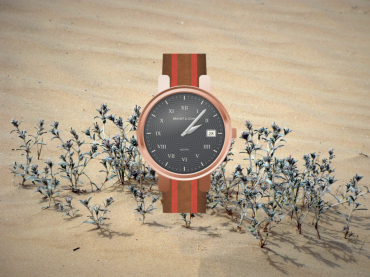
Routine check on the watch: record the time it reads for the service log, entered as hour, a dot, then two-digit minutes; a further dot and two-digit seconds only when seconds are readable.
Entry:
2.07
